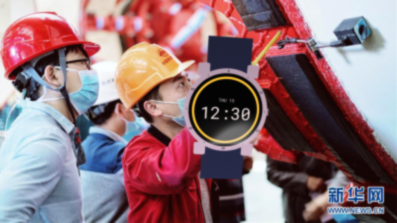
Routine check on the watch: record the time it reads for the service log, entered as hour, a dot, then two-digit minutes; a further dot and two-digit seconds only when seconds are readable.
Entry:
12.30
